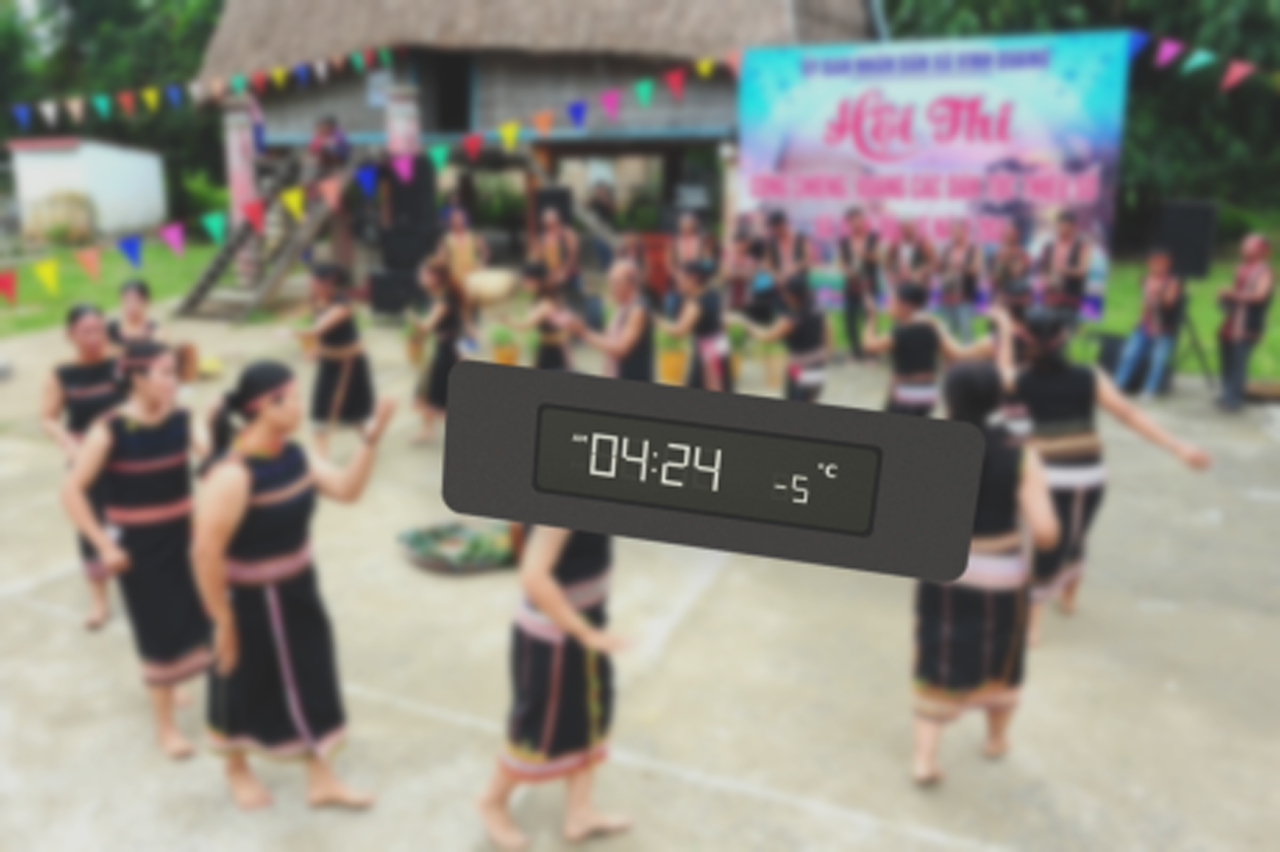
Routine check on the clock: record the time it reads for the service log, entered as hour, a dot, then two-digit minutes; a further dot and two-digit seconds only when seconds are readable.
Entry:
4.24
